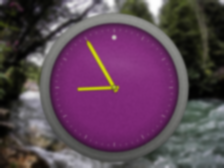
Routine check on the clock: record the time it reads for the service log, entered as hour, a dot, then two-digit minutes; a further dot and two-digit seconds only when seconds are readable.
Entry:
8.55
